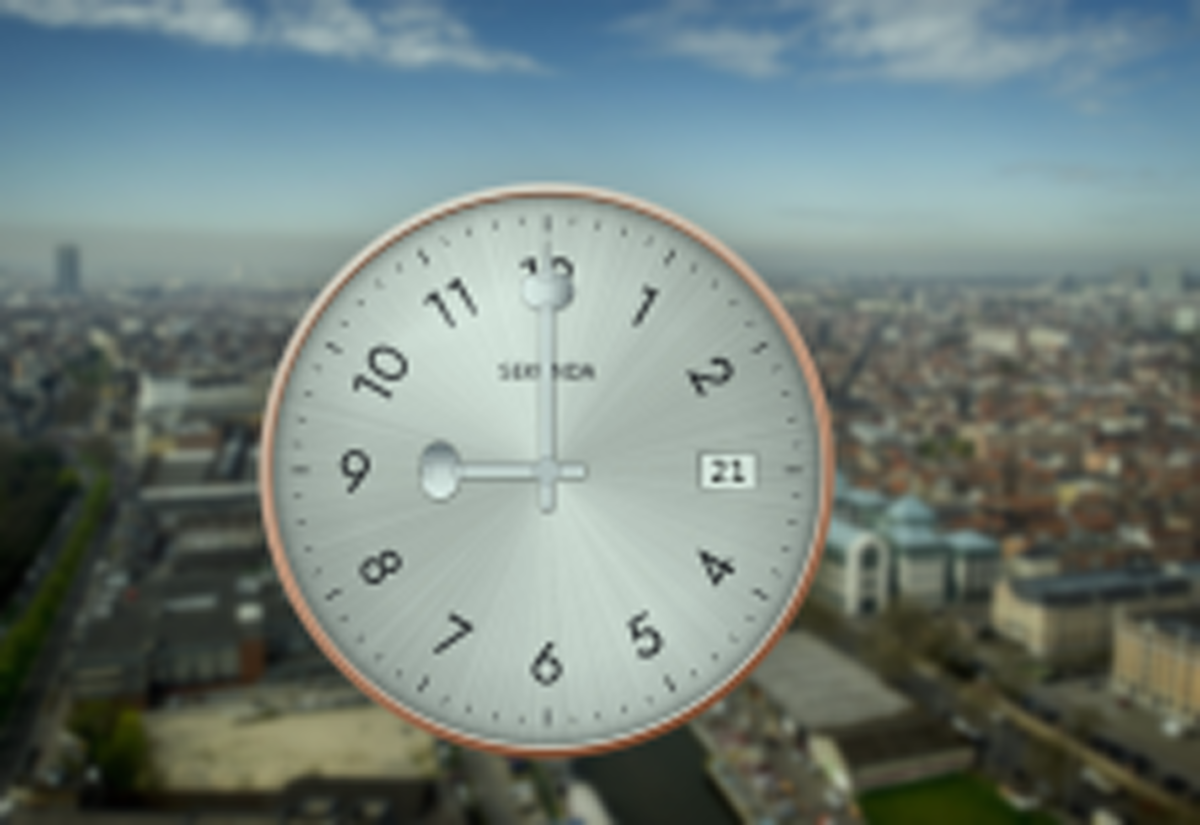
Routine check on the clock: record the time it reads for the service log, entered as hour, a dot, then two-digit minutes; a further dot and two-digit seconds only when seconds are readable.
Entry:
9.00
